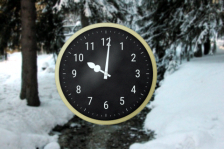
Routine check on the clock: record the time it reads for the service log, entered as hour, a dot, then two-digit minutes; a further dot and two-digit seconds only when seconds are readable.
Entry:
10.01
